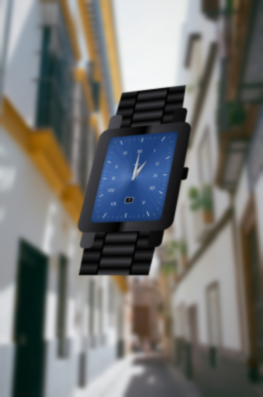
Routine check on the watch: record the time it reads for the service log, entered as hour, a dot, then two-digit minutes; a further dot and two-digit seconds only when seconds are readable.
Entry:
1.00
